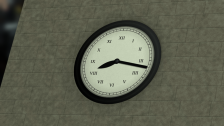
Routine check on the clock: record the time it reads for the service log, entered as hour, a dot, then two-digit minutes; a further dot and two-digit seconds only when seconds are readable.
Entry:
8.17
